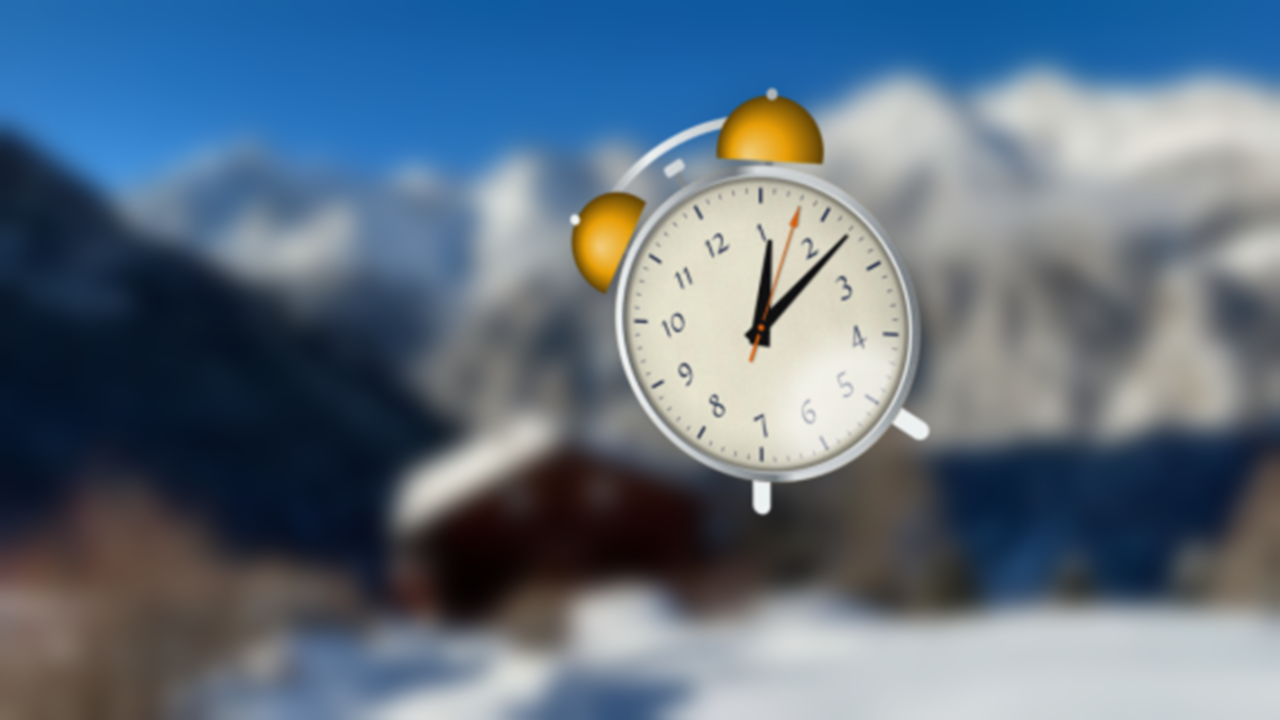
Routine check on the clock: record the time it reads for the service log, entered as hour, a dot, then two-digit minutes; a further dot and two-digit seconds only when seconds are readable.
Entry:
1.12.08
